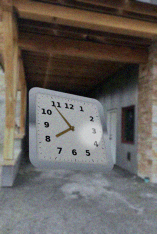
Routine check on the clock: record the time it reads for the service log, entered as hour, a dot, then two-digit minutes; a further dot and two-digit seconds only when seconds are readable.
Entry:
7.54
